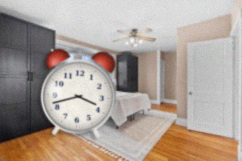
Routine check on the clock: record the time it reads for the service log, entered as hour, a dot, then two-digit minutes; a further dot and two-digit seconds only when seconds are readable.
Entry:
3.42
